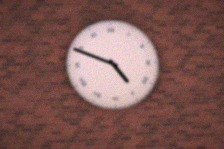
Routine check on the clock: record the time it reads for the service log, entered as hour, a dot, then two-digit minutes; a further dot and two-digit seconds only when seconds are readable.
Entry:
4.49
